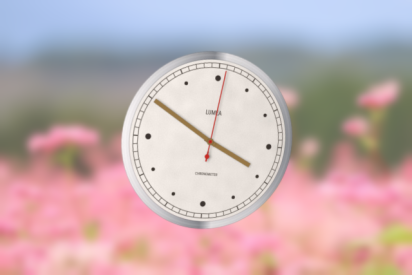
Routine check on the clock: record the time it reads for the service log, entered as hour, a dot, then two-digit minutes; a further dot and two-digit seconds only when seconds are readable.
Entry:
3.50.01
